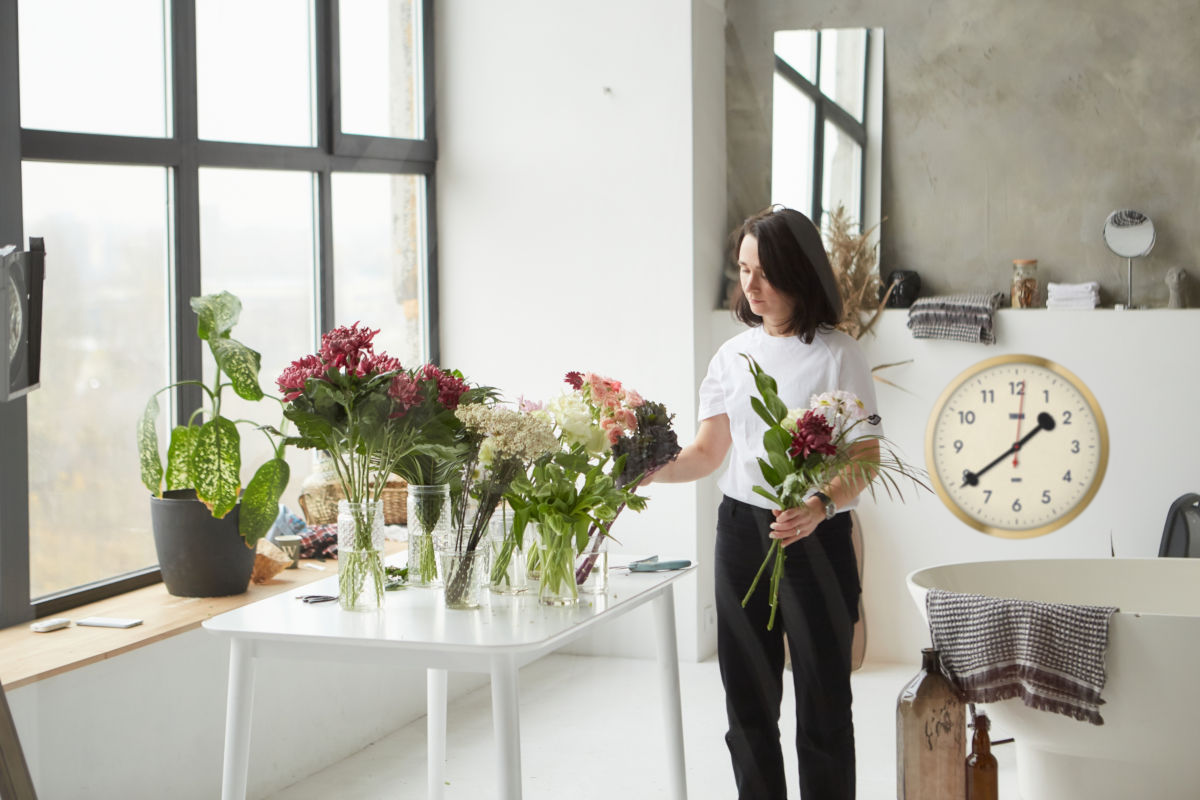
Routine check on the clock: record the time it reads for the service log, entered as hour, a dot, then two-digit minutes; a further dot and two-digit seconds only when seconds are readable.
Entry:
1.39.01
